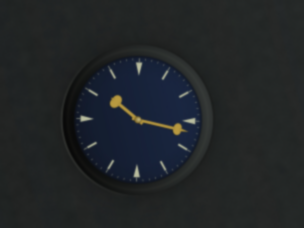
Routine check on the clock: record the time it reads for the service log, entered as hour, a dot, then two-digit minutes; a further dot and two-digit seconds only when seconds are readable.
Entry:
10.17
